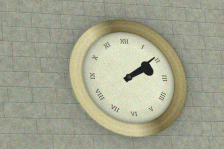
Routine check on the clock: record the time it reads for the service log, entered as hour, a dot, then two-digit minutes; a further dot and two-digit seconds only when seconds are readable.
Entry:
2.09
